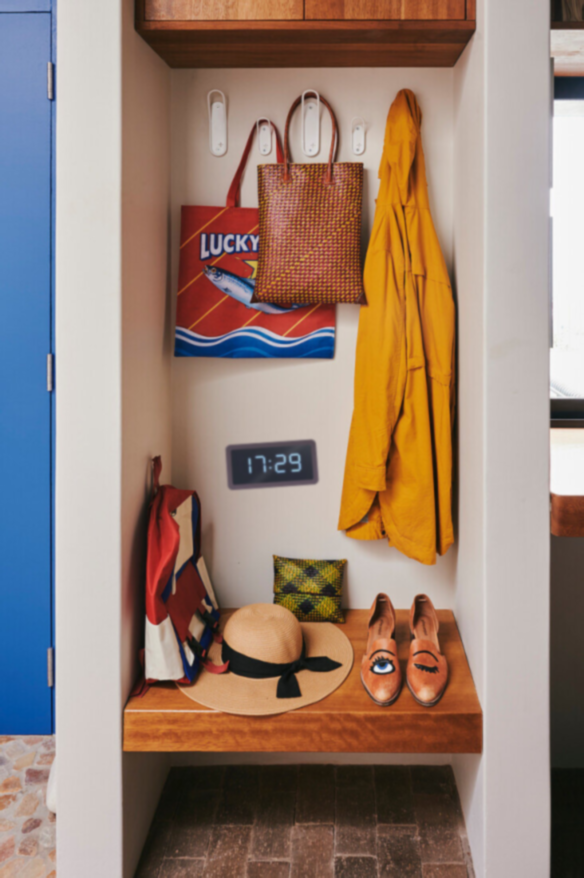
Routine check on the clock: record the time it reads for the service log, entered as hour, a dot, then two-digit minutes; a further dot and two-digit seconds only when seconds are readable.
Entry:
17.29
